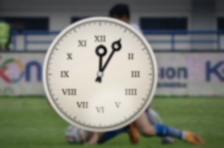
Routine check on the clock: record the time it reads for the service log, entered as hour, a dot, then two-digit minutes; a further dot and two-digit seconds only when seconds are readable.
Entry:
12.05
